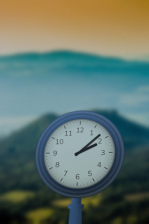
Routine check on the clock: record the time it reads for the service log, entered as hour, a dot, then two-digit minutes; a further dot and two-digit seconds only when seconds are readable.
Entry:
2.08
